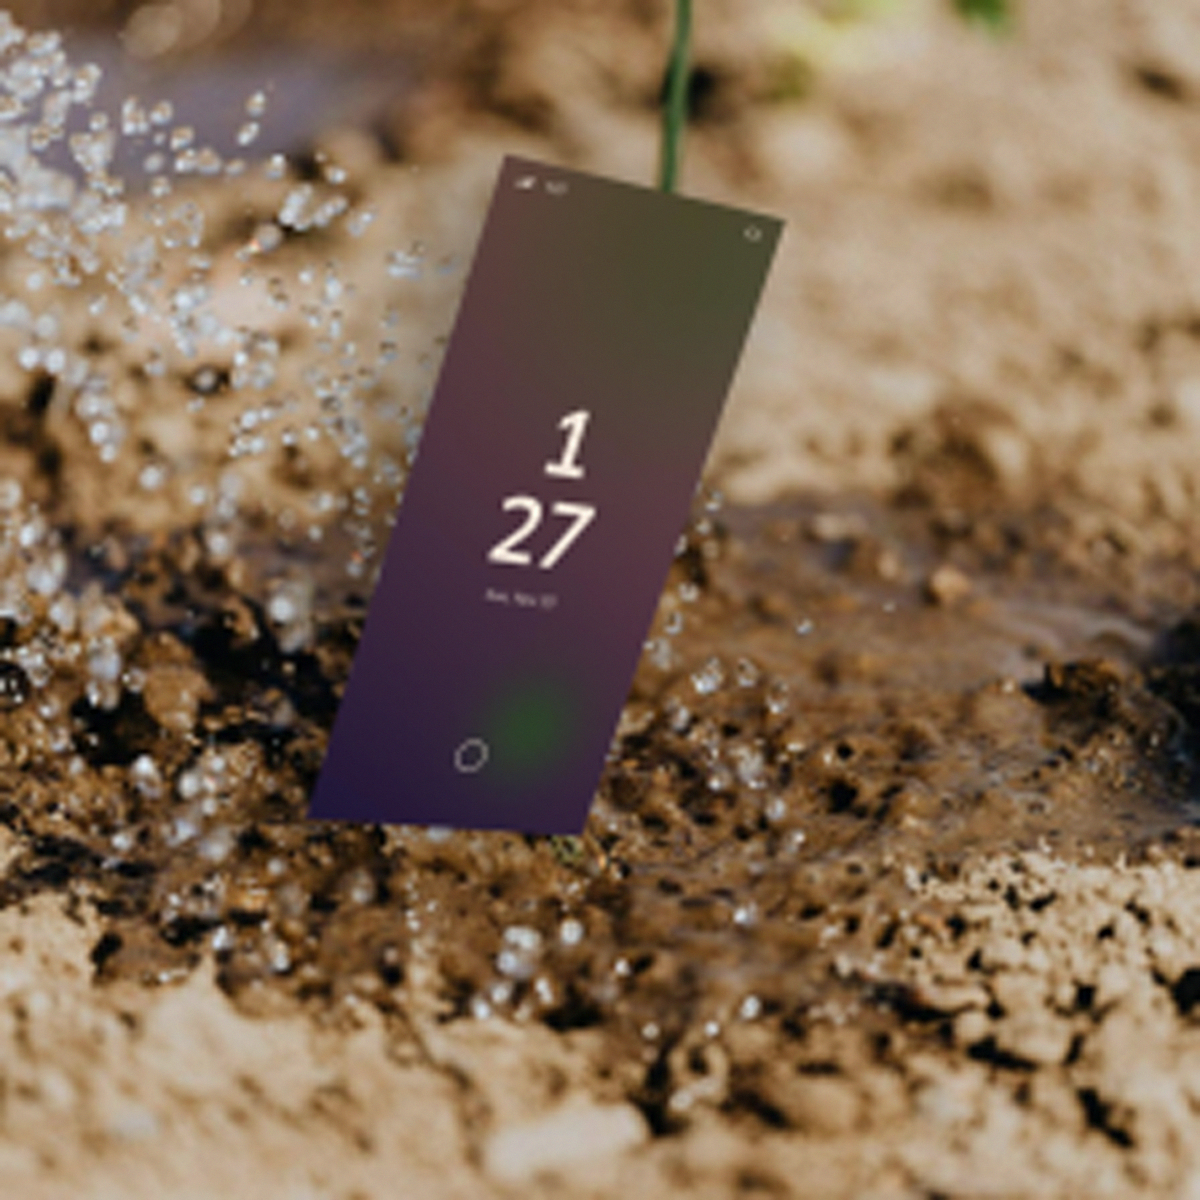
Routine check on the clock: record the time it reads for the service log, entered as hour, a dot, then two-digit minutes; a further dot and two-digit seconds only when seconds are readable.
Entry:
1.27
